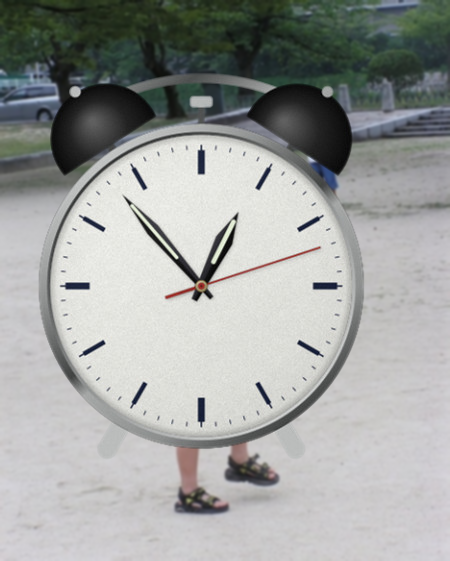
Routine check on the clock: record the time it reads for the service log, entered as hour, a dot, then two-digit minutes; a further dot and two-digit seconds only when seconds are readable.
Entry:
12.53.12
